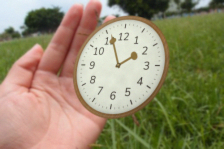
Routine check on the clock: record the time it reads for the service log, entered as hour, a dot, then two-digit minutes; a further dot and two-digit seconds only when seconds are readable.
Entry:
1.56
